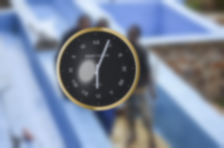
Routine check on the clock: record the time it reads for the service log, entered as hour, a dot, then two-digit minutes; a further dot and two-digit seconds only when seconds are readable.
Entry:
6.04
